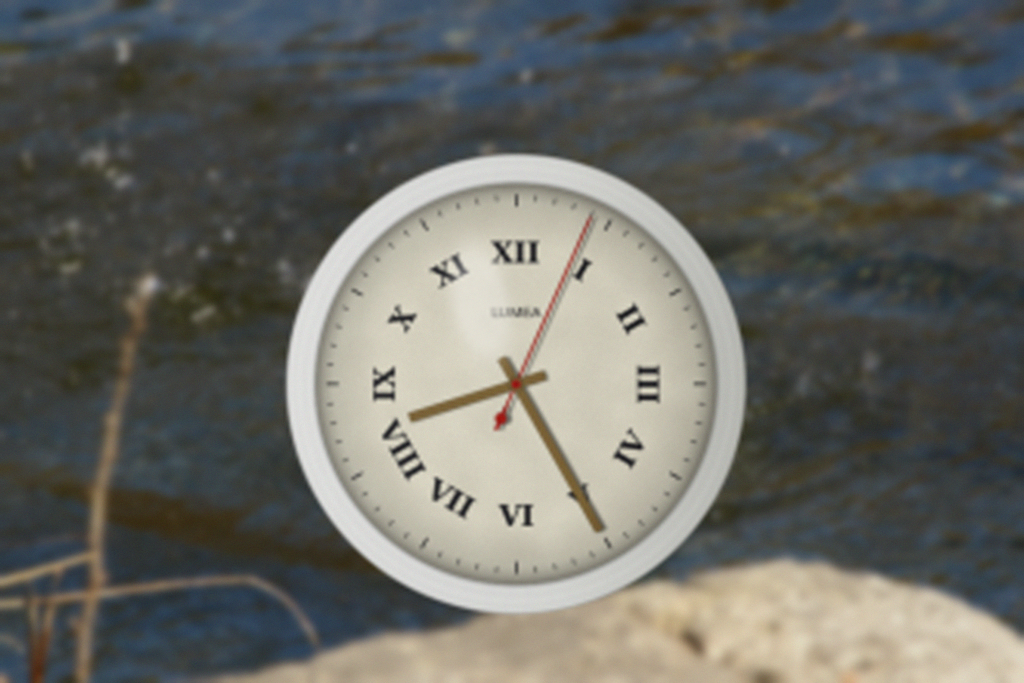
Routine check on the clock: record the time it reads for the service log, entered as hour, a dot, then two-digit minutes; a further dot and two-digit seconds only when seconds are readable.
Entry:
8.25.04
